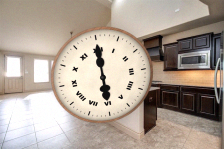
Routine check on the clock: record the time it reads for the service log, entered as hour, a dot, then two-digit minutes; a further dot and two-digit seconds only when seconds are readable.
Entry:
6.00
